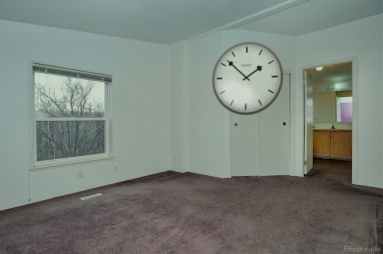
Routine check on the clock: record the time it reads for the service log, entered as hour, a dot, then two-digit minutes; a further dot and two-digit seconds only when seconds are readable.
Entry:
1.52
